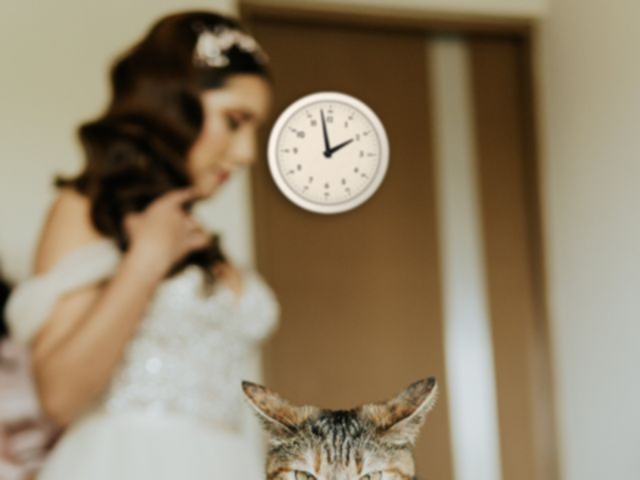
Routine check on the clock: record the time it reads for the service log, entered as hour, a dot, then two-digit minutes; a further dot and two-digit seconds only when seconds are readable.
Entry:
1.58
